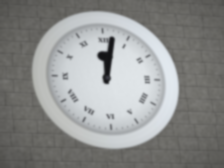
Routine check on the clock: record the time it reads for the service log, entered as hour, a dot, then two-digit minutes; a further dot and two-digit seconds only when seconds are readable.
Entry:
12.02
